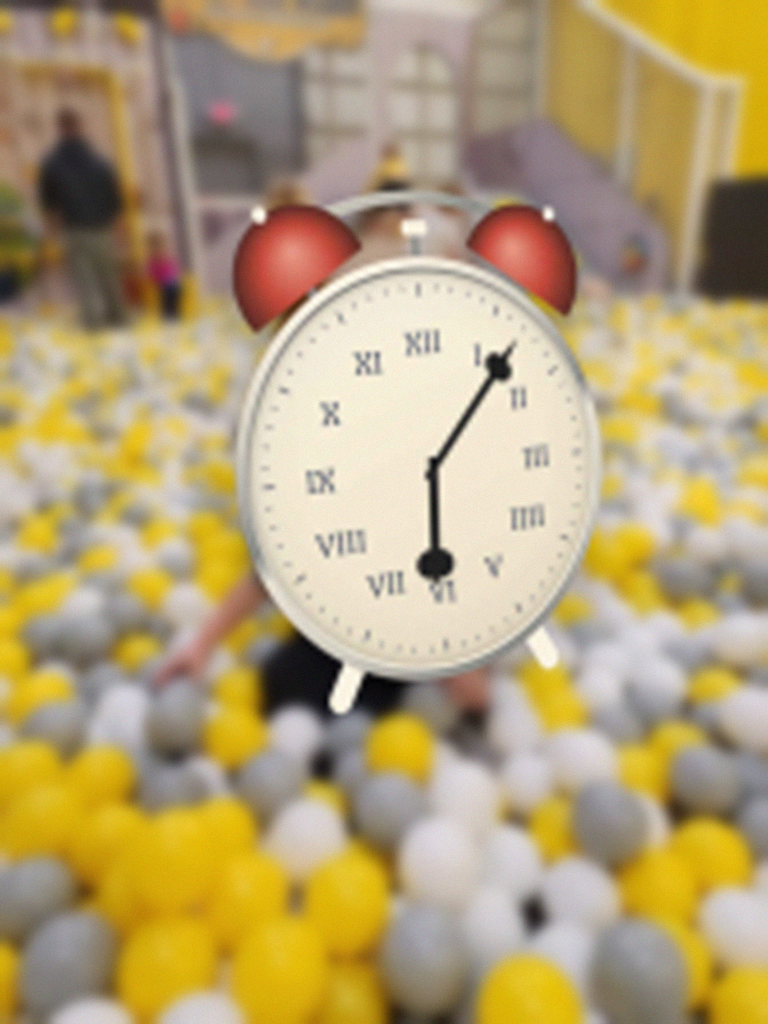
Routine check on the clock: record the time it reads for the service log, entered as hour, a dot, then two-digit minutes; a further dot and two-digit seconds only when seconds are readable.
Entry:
6.07
